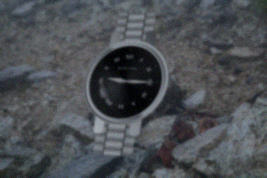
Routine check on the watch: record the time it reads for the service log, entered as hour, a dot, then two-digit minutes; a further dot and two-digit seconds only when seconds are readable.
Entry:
9.15
